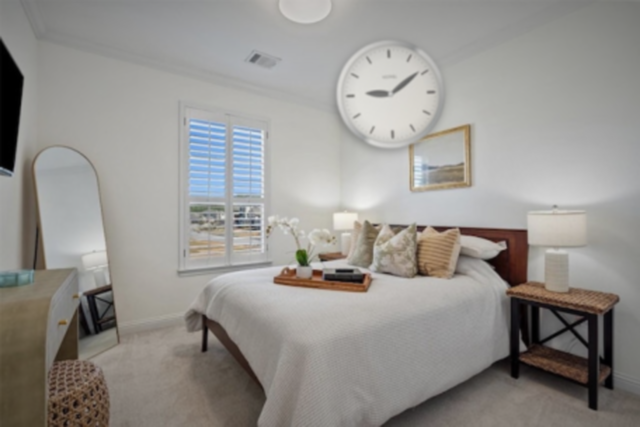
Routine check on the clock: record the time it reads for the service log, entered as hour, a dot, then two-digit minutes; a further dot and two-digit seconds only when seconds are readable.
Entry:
9.09
